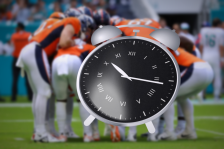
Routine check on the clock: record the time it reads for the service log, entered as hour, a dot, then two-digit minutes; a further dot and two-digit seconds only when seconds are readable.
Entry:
10.16
